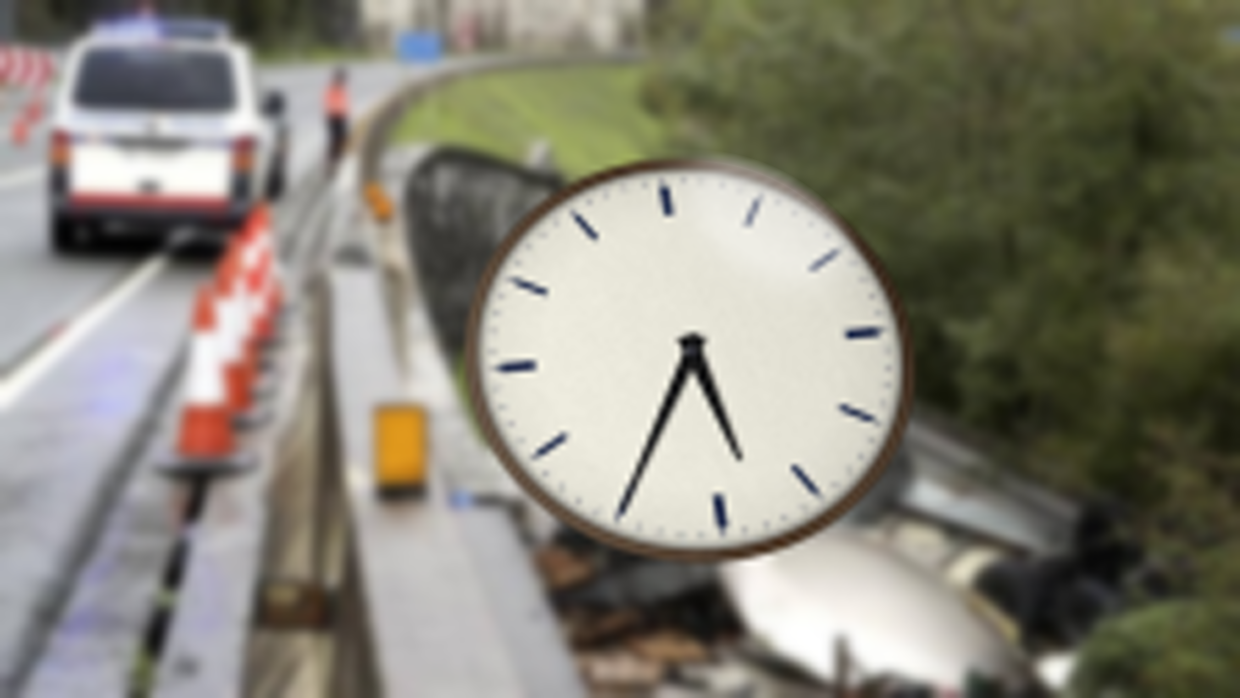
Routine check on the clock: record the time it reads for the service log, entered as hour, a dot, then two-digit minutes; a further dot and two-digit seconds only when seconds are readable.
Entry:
5.35
